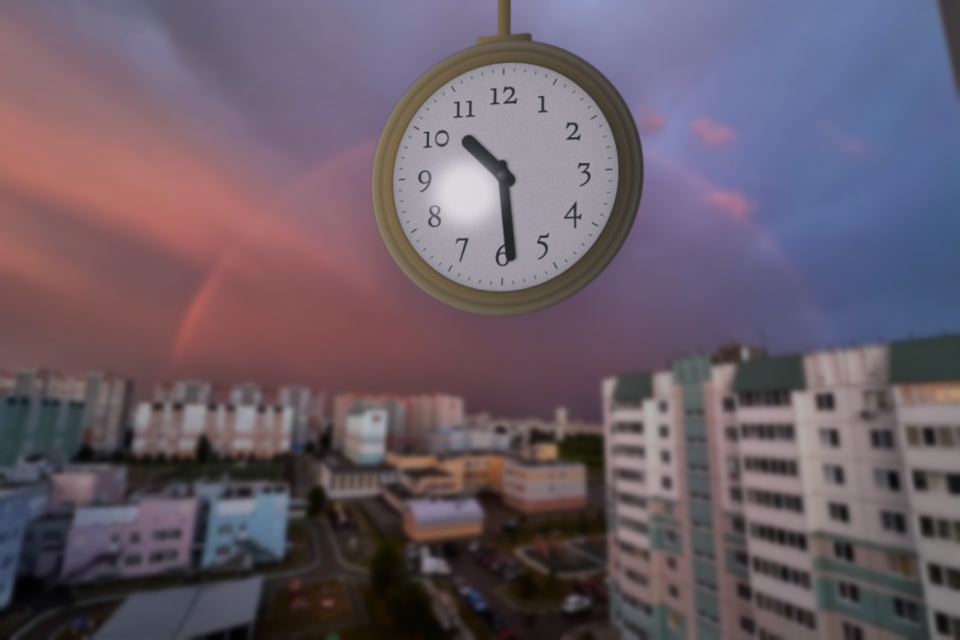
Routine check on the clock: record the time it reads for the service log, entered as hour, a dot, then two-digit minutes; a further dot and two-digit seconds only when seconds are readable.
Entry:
10.29
